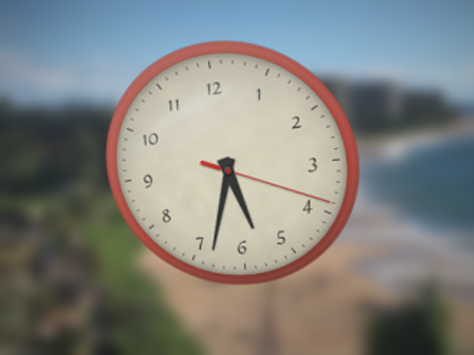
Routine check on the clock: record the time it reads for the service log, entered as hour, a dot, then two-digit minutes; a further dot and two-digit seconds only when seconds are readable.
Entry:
5.33.19
